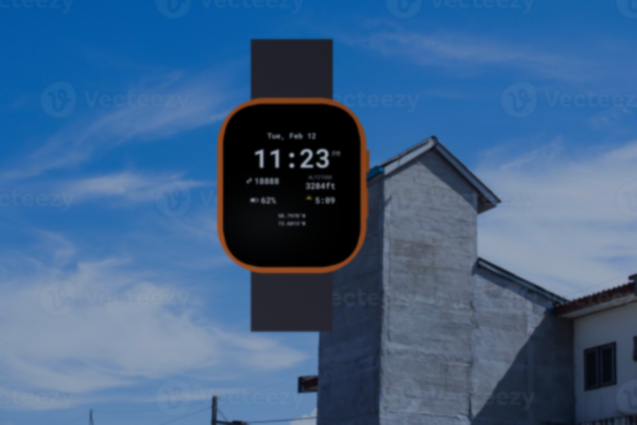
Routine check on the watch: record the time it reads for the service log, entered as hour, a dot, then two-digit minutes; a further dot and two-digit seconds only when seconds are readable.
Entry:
11.23
